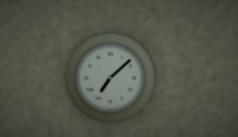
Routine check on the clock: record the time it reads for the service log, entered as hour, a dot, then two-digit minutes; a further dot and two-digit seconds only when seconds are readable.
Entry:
7.08
